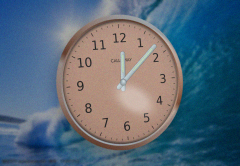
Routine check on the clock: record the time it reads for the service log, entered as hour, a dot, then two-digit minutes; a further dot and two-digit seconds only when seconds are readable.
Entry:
12.08
